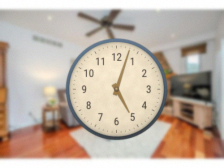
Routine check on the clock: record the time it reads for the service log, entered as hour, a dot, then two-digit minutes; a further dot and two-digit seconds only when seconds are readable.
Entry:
5.03
